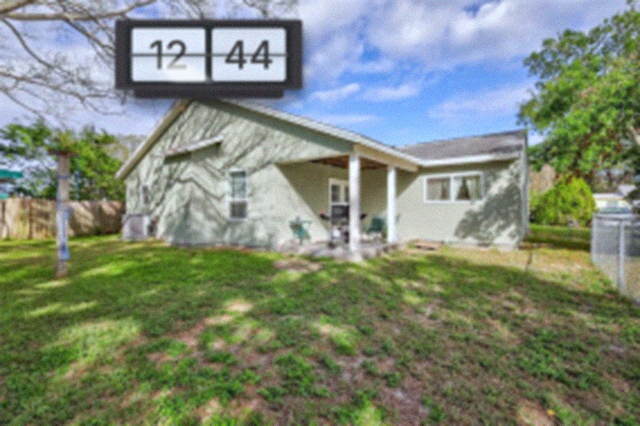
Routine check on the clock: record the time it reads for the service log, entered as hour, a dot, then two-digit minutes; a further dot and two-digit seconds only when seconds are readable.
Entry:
12.44
